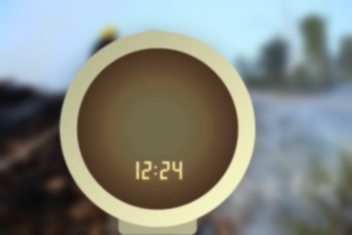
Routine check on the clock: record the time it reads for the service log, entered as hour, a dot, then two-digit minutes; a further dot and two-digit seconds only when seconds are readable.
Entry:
12.24
